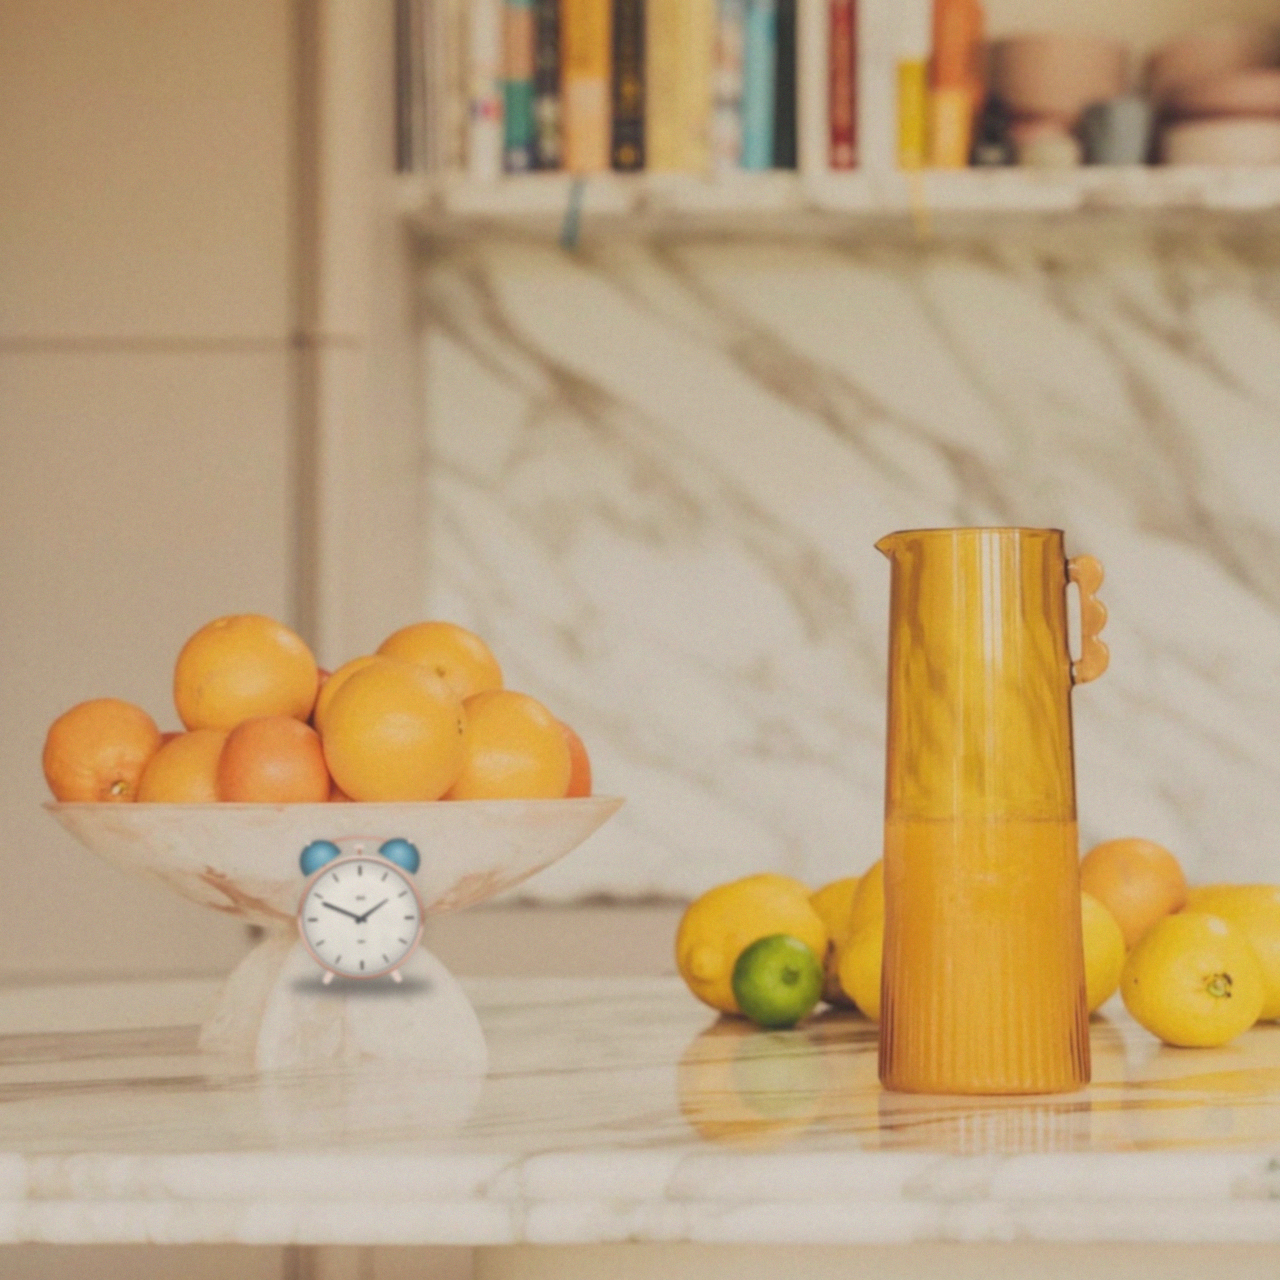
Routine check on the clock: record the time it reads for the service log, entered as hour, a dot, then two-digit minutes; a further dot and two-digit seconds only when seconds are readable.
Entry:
1.49
